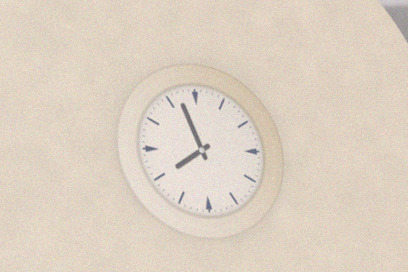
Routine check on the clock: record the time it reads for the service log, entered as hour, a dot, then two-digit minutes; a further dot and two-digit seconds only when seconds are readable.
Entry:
7.57
